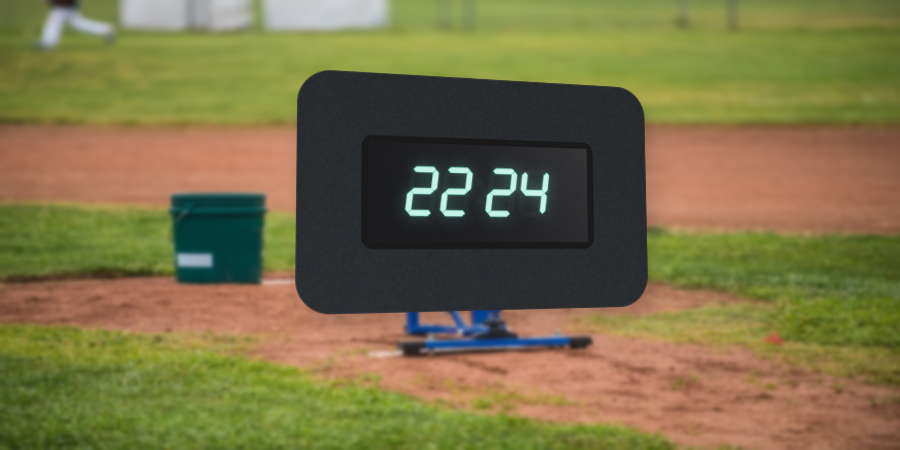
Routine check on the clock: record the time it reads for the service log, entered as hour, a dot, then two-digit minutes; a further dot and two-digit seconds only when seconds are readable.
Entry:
22.24
